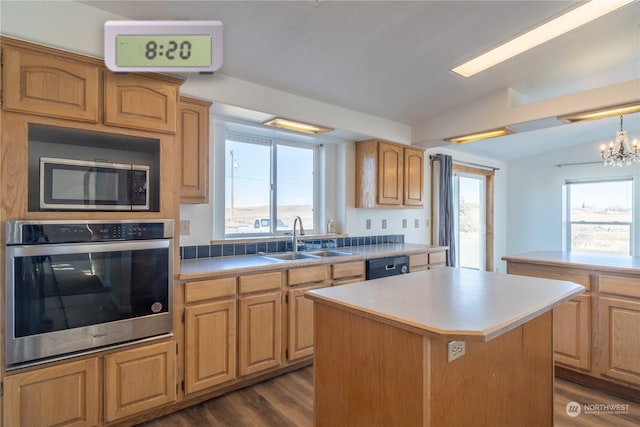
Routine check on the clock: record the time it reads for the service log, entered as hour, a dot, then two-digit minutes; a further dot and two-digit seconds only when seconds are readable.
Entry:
8.20
